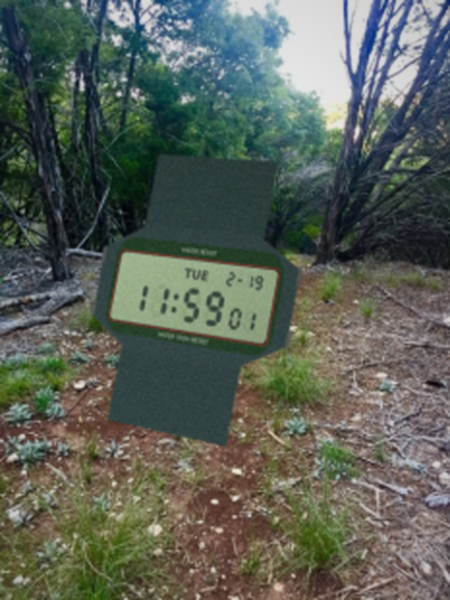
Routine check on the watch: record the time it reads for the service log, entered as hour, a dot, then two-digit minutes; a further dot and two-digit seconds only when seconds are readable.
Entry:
11.59.01
